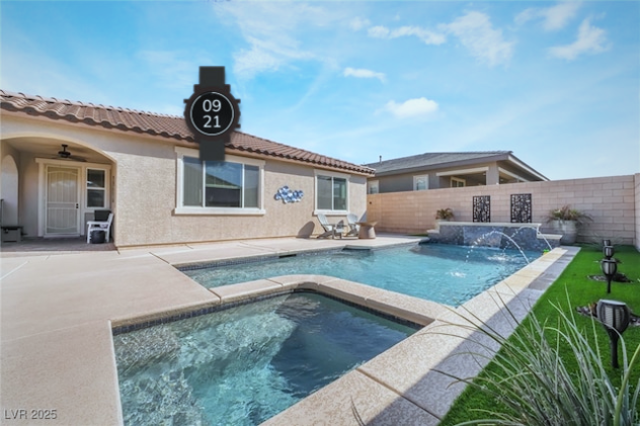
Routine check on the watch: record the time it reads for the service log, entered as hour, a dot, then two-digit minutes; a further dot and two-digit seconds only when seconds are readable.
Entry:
9.21
